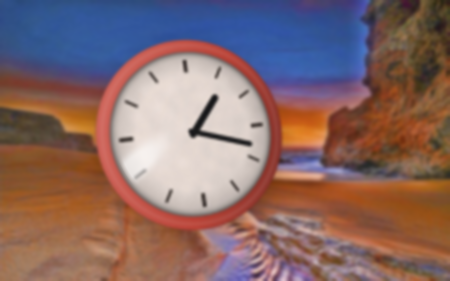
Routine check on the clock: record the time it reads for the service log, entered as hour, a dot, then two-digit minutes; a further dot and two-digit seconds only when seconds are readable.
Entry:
1.18
